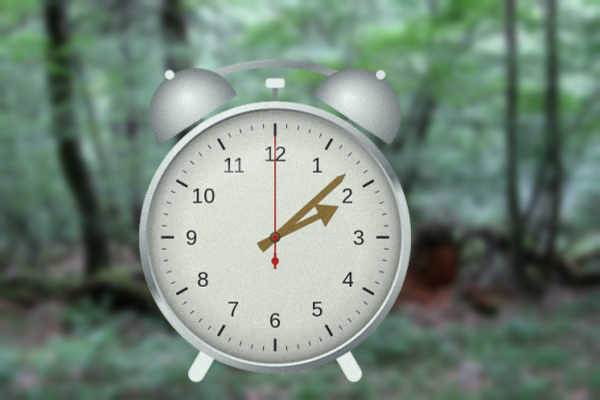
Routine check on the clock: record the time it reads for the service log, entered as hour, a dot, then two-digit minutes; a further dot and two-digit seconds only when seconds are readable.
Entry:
2.08.00
